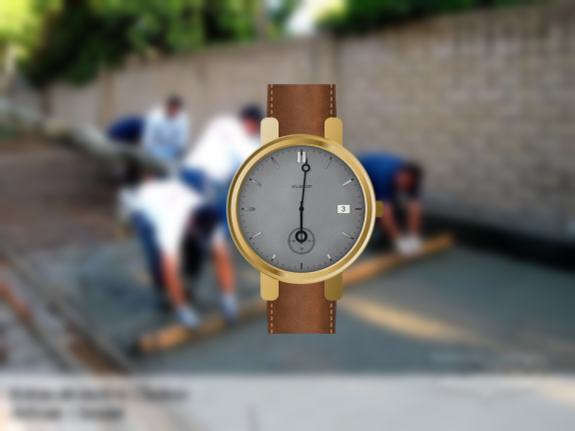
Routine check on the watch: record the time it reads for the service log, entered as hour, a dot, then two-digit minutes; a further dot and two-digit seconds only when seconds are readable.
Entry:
6.01
